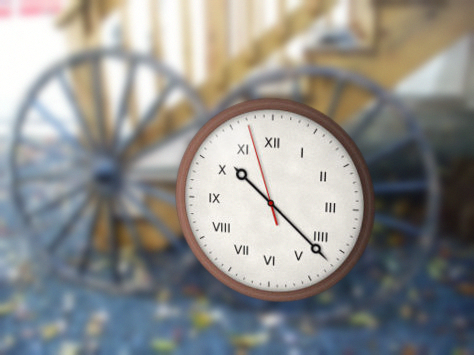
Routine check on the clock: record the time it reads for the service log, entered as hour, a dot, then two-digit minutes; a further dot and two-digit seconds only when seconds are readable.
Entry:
10.21.57
